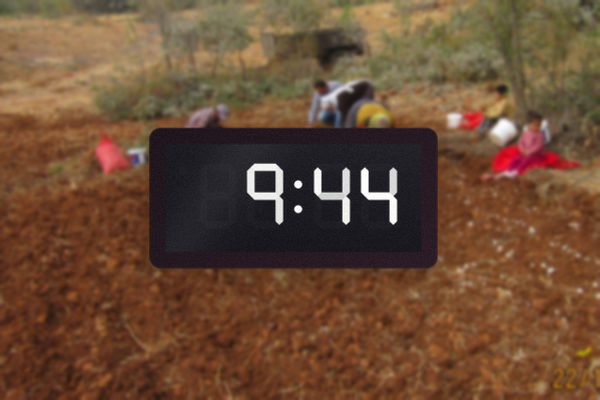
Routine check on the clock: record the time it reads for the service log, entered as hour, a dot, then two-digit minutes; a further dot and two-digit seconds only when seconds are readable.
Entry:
9.44
